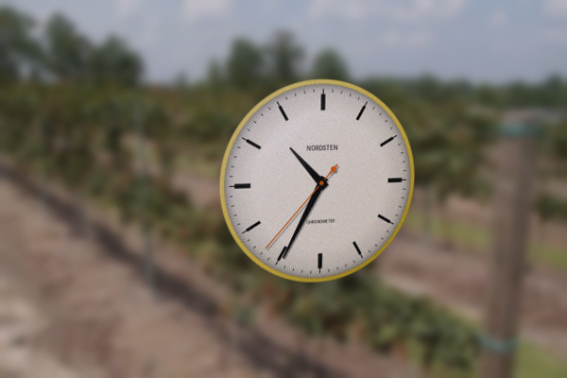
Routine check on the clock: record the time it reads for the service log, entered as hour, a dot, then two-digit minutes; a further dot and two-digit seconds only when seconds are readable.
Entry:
10.34.37
